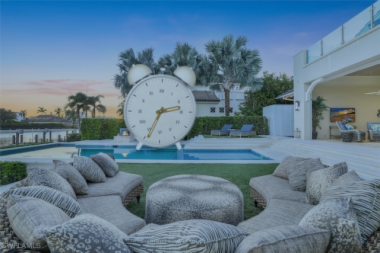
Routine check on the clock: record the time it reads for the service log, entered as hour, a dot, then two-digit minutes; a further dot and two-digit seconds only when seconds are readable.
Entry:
2.34
